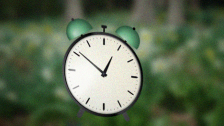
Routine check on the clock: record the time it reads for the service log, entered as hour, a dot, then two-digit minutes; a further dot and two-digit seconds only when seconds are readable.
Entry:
12.51
